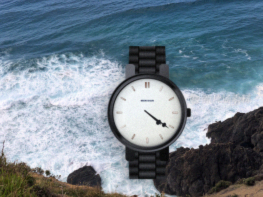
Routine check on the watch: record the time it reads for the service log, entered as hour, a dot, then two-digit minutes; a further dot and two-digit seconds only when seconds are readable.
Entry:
4.21
